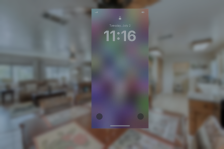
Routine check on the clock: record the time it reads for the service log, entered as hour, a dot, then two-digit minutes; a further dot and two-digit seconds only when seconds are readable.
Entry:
11.16
